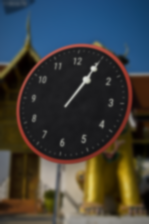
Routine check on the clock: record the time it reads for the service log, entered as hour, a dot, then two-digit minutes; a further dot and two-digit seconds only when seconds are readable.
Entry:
1.05
